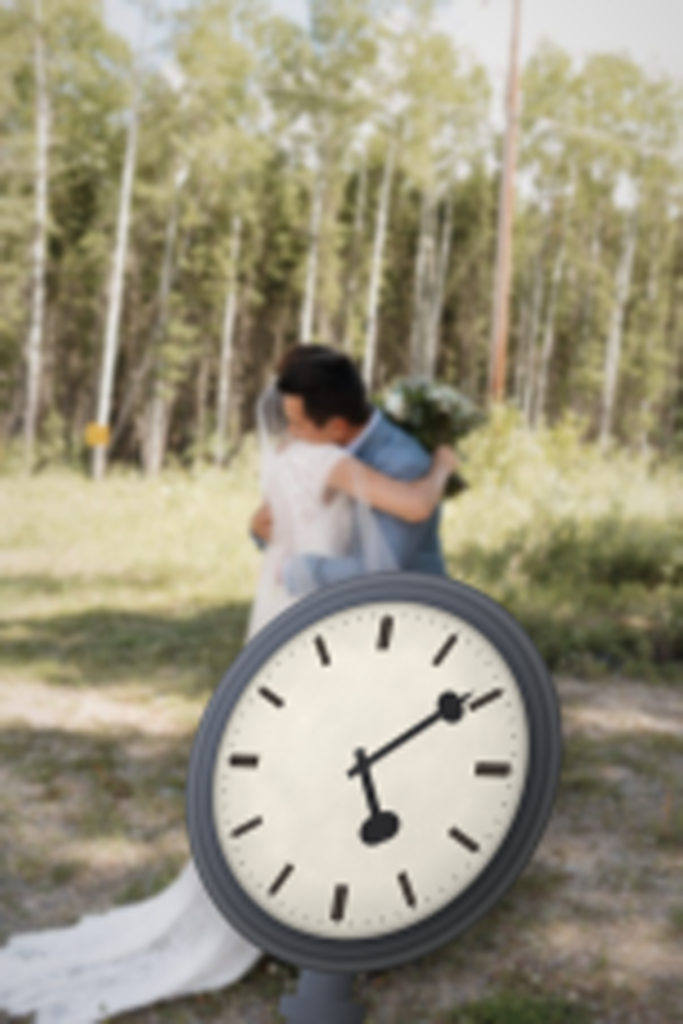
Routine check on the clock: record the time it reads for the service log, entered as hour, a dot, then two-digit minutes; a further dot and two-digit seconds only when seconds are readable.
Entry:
5.09
